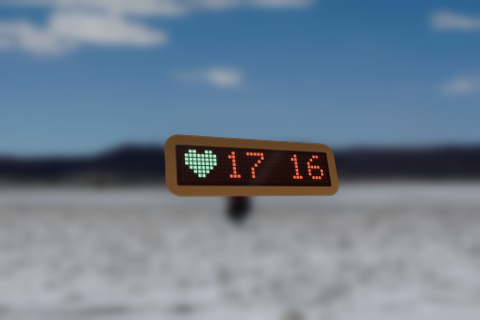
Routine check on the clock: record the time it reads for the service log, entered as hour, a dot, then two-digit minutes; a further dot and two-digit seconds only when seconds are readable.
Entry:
17.16
